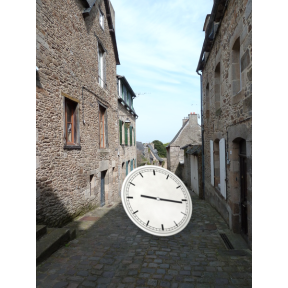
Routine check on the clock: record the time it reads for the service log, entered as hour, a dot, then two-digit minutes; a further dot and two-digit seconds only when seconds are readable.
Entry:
9.16
